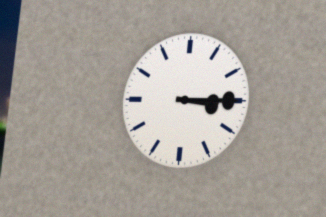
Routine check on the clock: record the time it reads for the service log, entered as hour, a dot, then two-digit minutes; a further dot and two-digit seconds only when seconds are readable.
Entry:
3.15
